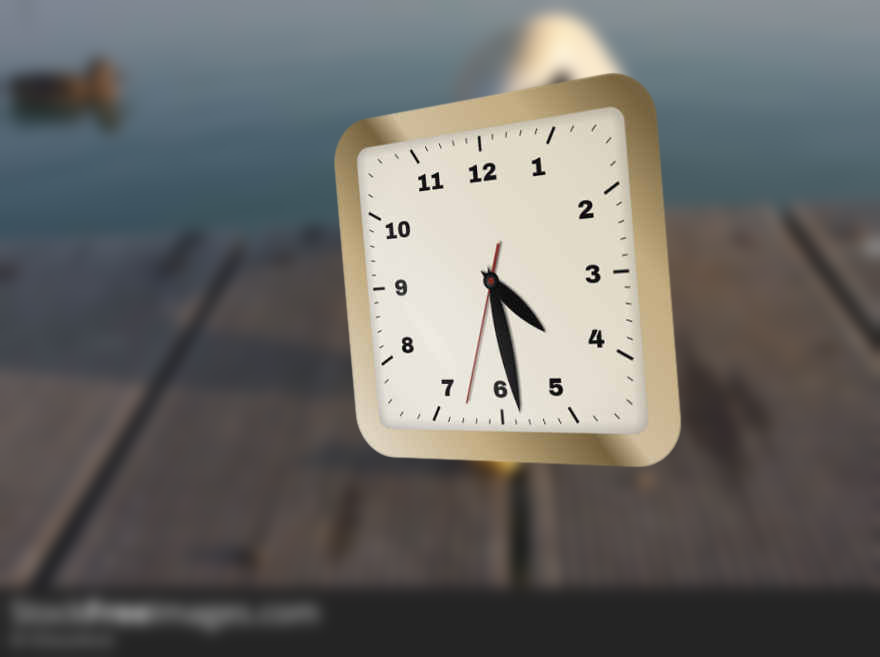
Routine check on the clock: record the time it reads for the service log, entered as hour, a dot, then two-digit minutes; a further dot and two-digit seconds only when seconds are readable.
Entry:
4.28.33
